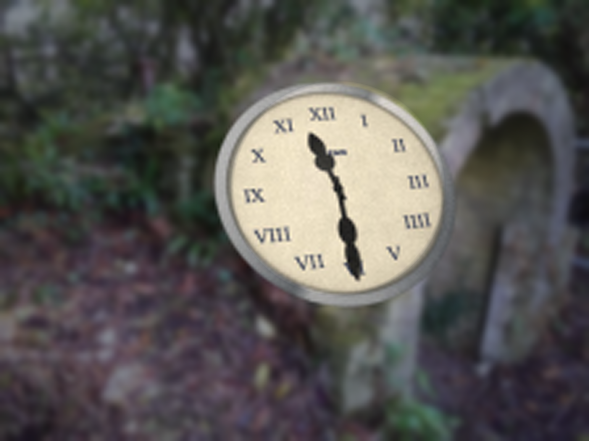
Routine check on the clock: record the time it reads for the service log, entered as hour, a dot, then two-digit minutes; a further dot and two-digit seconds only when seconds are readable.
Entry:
11.30
